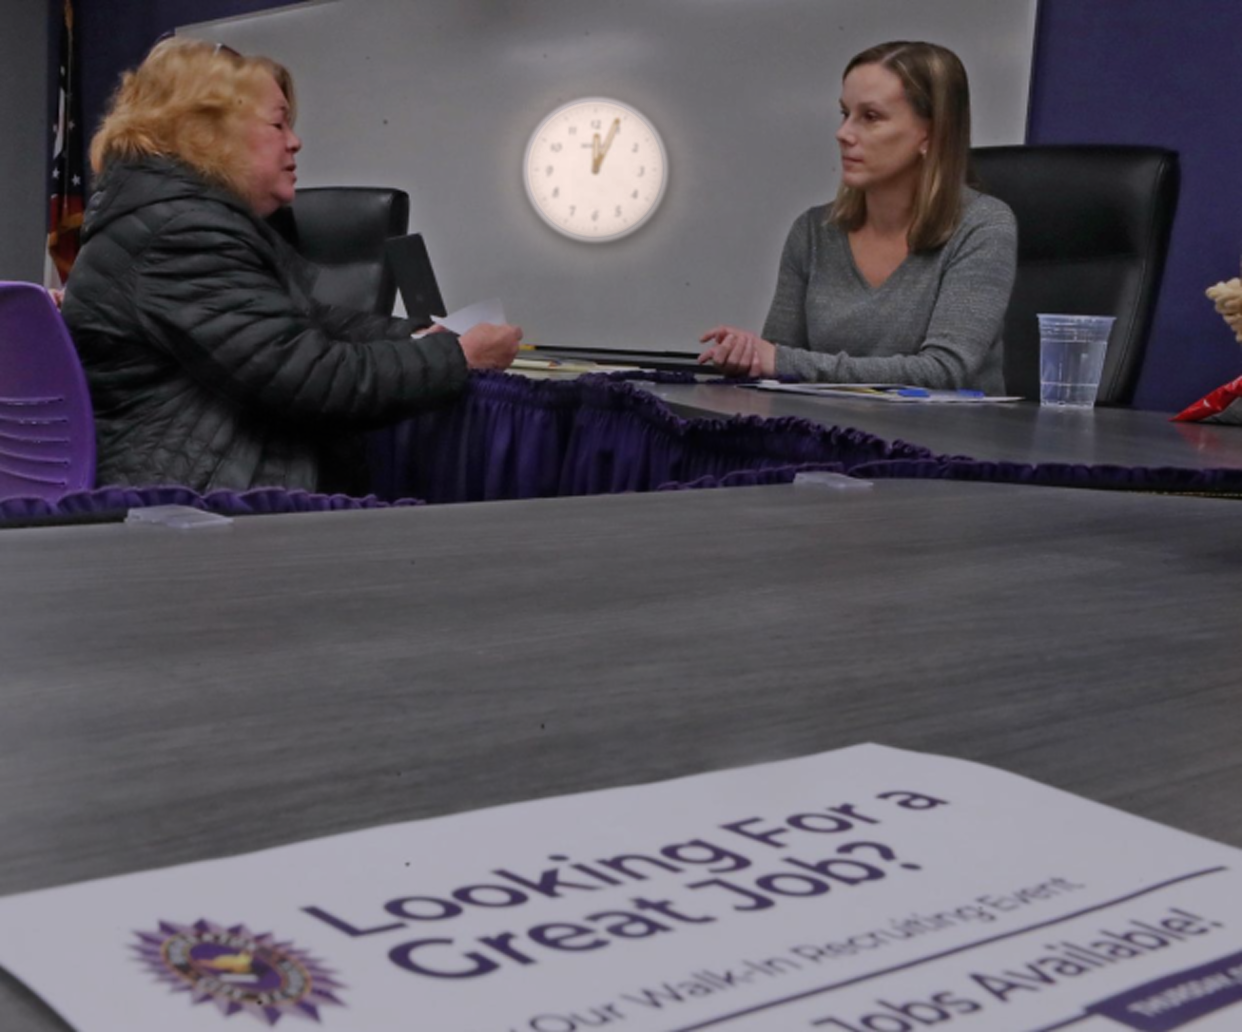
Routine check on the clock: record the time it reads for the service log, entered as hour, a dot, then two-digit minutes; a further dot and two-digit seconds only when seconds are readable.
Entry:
12.04
